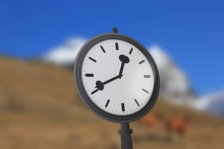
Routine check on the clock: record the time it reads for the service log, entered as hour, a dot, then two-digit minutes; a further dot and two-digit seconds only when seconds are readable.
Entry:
12.41
